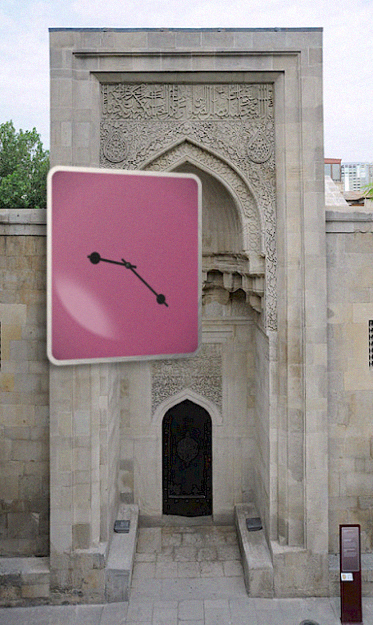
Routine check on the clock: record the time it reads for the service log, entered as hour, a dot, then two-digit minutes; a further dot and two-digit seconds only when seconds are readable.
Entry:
9.22
